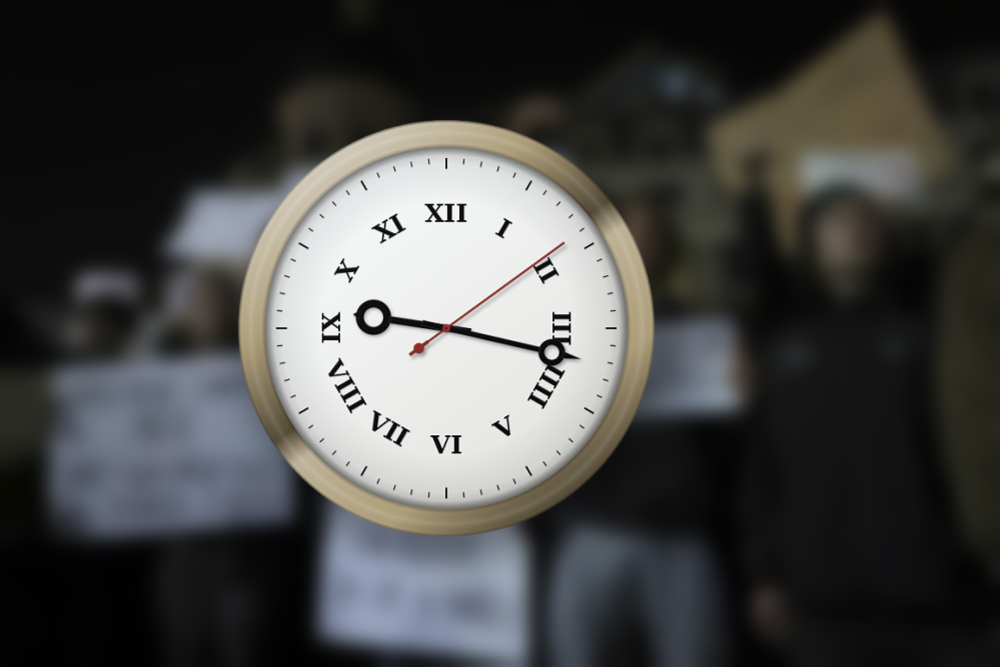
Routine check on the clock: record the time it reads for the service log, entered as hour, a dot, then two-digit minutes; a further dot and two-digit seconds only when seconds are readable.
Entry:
9.17.09
